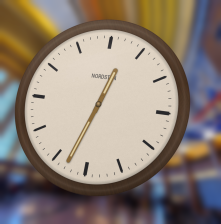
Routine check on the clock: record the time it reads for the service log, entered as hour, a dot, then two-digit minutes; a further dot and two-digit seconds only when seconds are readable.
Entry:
12.33
